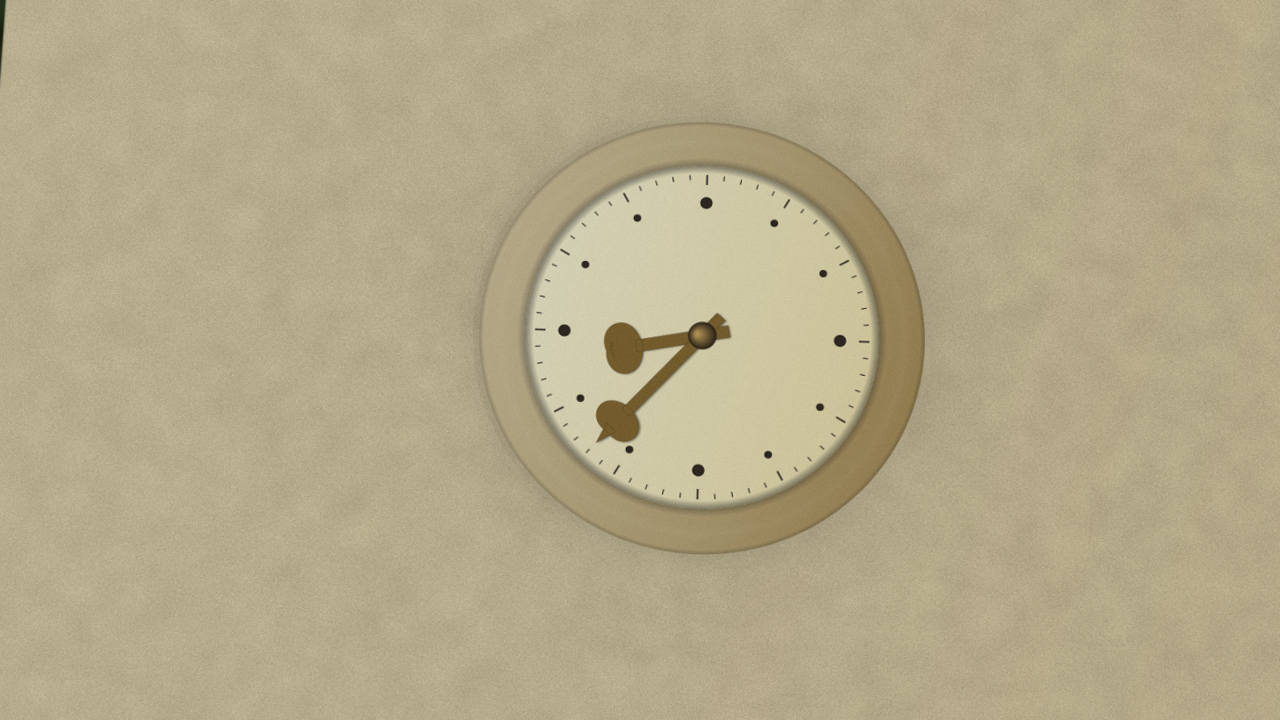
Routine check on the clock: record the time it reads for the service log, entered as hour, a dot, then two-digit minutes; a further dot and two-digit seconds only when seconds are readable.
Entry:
8.37
